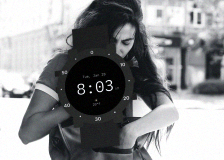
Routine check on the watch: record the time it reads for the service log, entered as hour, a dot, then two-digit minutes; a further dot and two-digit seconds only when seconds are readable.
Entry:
8.03
